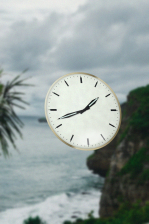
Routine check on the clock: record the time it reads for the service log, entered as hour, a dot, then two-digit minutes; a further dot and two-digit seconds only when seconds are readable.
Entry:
1.42
